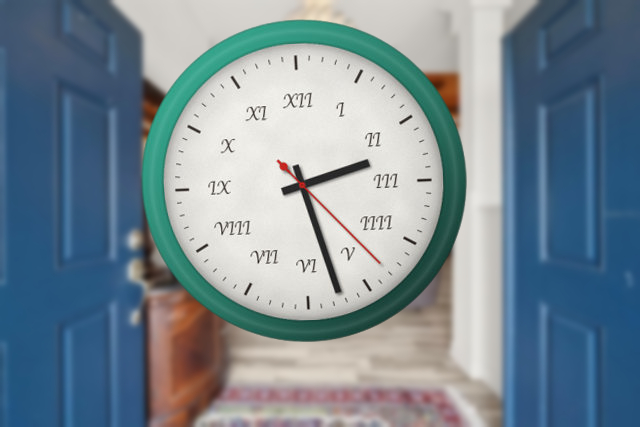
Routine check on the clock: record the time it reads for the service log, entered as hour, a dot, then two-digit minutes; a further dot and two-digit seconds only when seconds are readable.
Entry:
2.27.23
